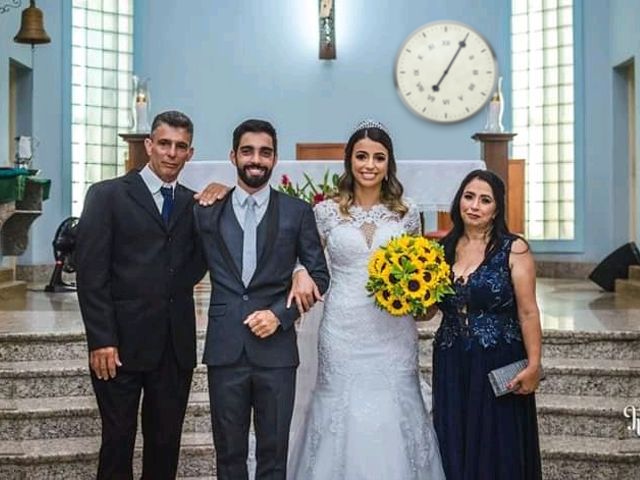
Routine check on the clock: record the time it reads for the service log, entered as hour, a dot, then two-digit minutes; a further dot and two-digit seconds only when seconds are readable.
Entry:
7.05
